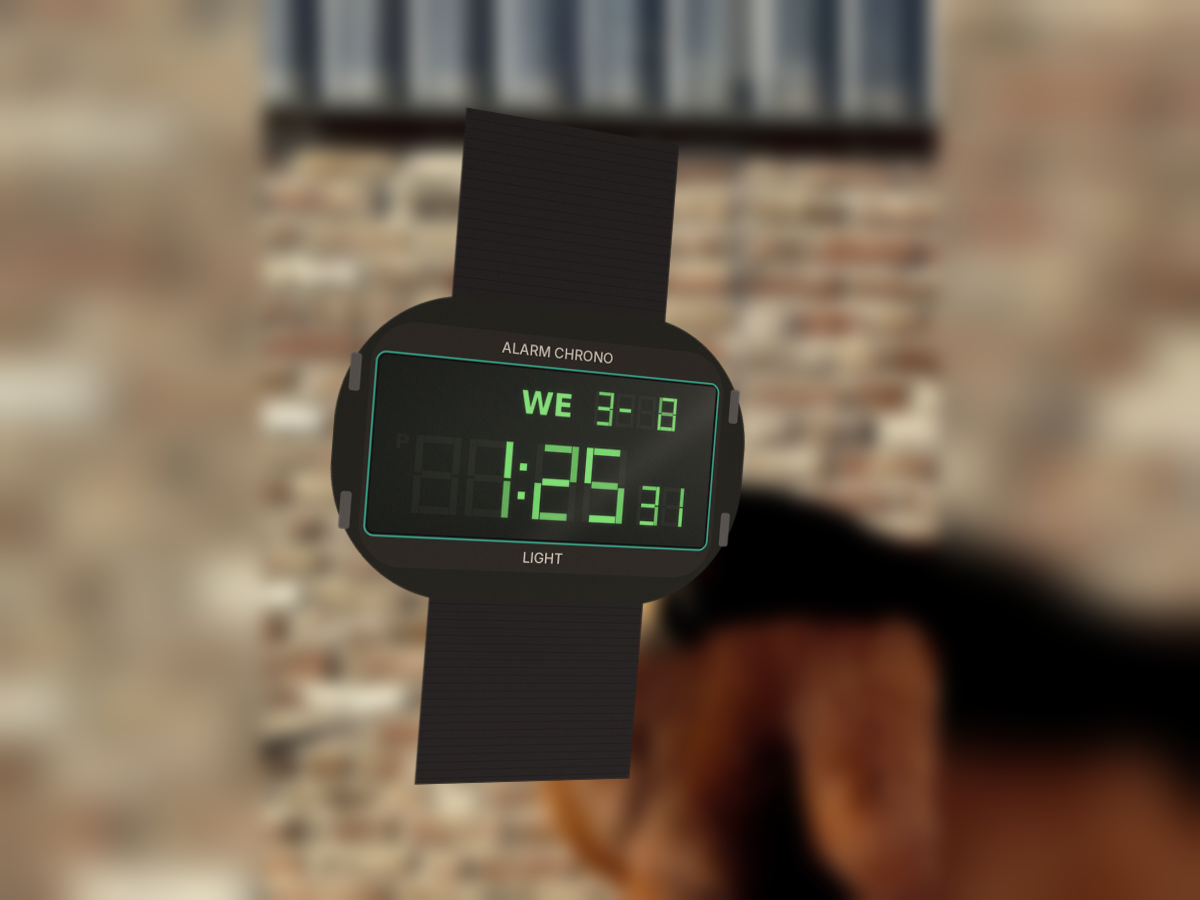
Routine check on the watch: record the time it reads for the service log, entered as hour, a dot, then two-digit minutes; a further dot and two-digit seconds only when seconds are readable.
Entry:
1.25.31
